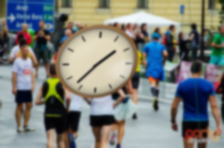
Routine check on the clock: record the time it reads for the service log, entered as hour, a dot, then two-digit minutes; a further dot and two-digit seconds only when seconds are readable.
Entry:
1.37
